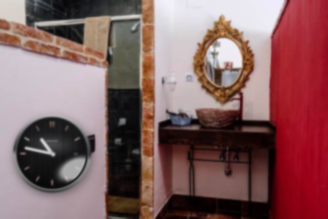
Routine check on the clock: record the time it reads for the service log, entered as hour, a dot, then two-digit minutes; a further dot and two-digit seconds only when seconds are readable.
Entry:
10.47
